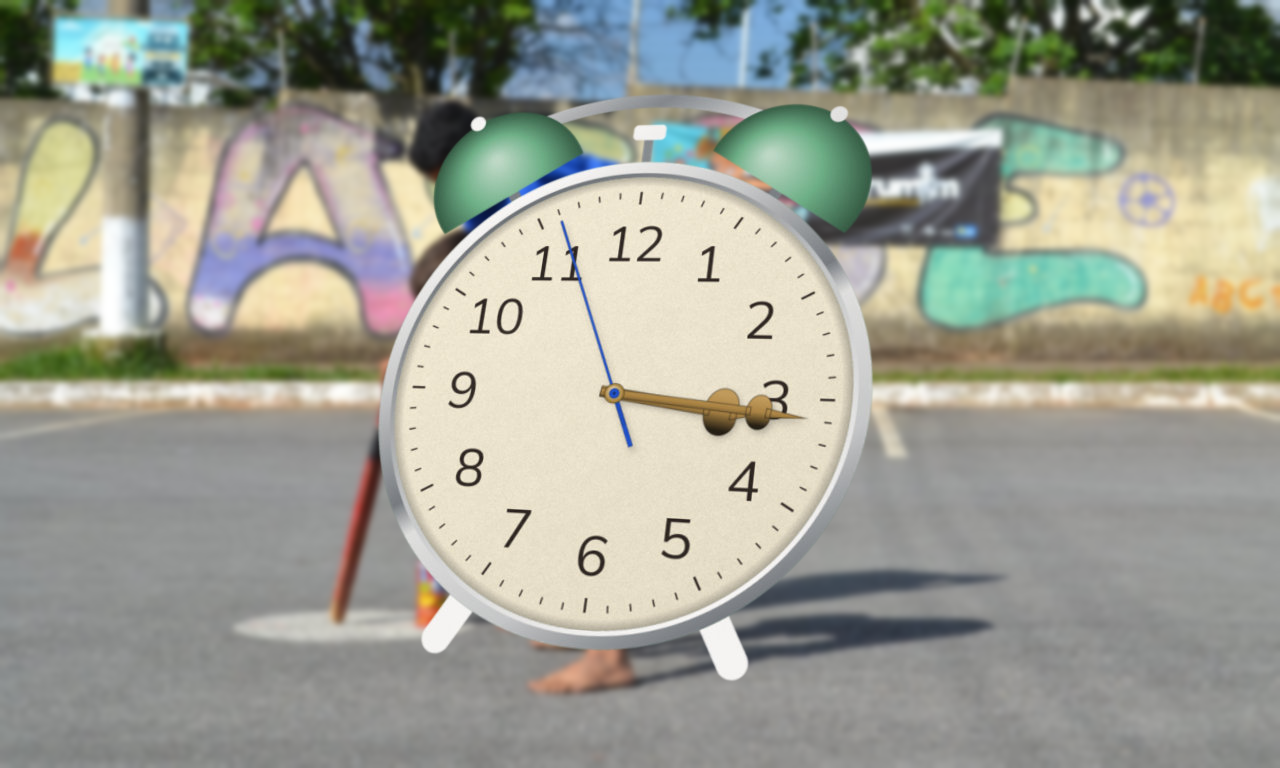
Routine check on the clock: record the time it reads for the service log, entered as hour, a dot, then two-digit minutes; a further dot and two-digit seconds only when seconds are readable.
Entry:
3.15.56
